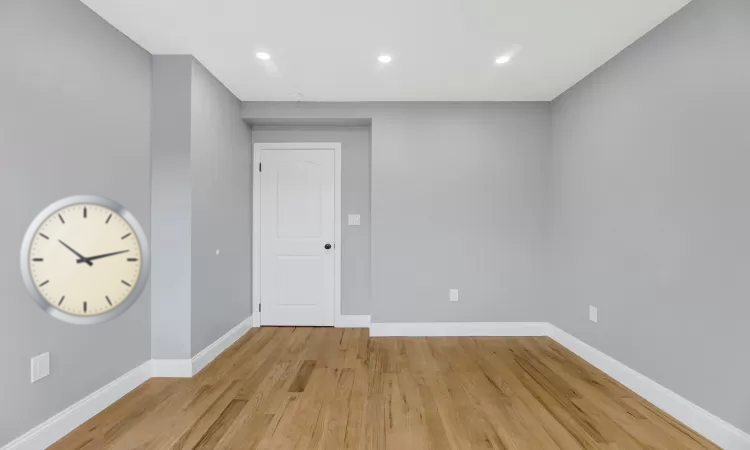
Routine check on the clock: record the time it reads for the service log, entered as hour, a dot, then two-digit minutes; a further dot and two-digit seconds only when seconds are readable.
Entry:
10.13
